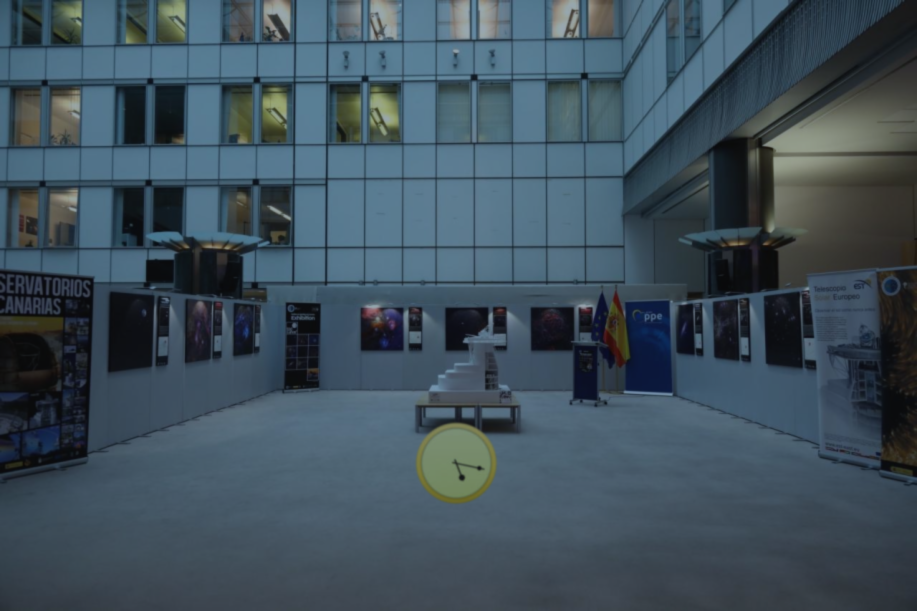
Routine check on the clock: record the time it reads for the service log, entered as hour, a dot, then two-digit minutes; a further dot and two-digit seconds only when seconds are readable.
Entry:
5.17
